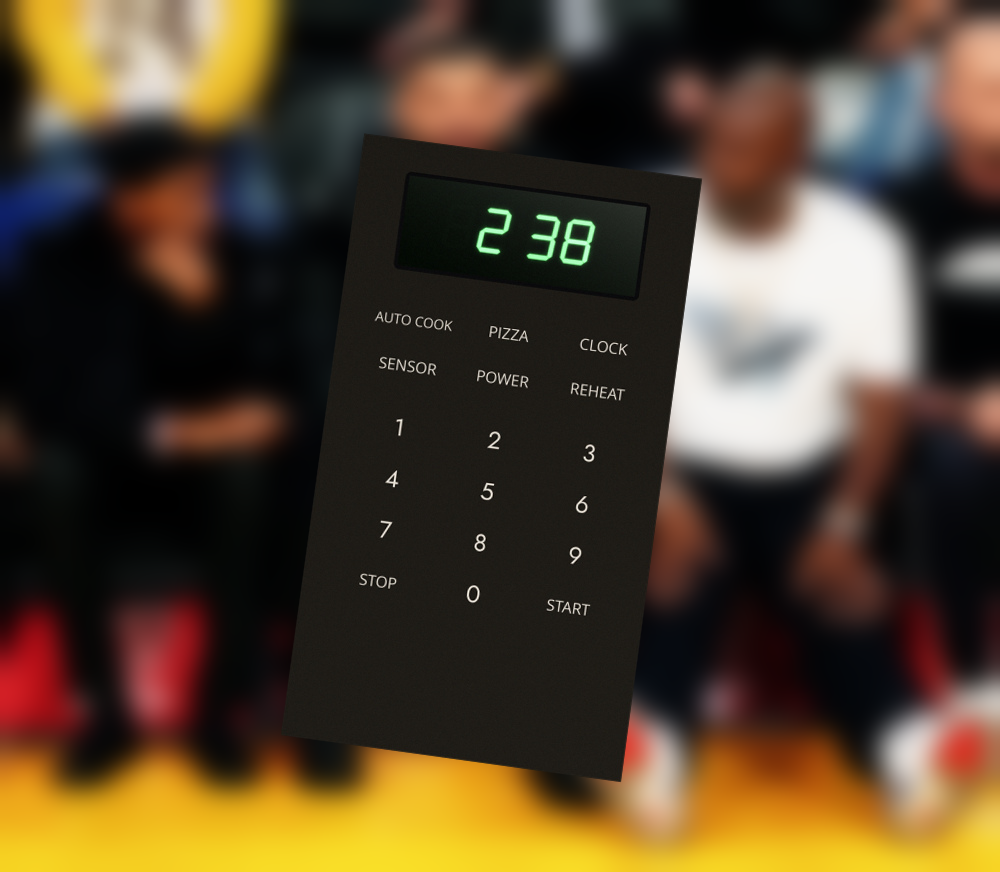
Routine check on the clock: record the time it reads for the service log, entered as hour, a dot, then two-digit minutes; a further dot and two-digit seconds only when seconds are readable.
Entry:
2.38
